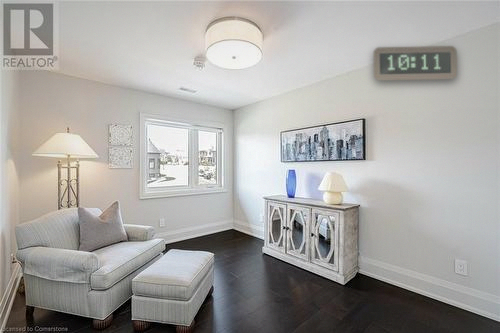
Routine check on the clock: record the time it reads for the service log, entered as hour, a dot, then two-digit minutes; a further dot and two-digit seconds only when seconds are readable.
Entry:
10.11
